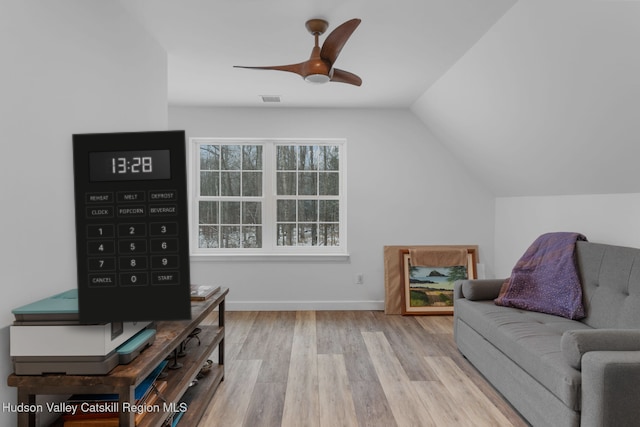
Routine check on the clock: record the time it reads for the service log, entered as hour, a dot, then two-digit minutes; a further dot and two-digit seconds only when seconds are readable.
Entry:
13.28
